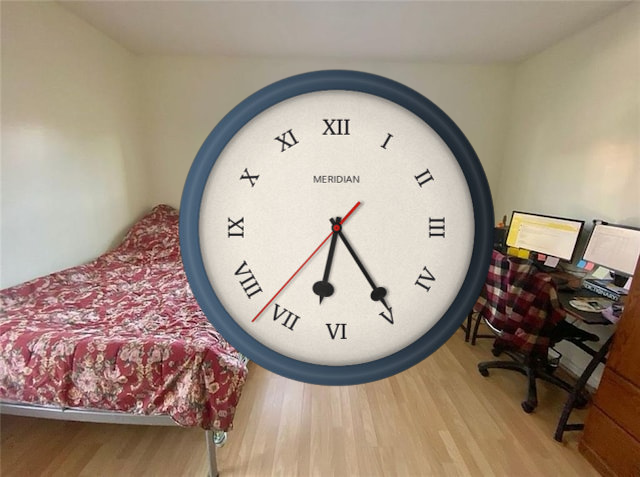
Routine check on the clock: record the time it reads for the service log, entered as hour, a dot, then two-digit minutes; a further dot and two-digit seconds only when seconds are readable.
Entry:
6.24.37
